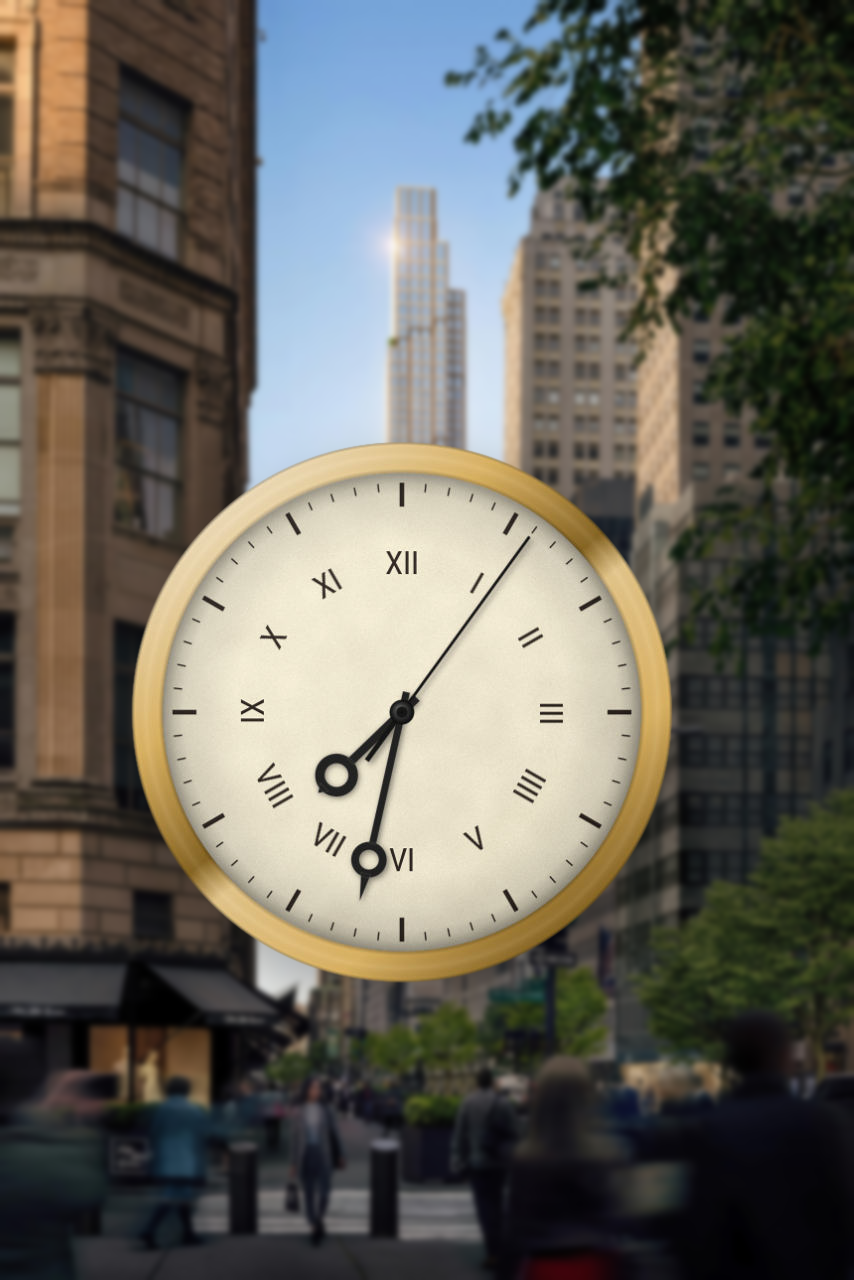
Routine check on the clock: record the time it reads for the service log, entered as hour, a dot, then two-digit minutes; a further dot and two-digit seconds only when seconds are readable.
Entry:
7.32.06
